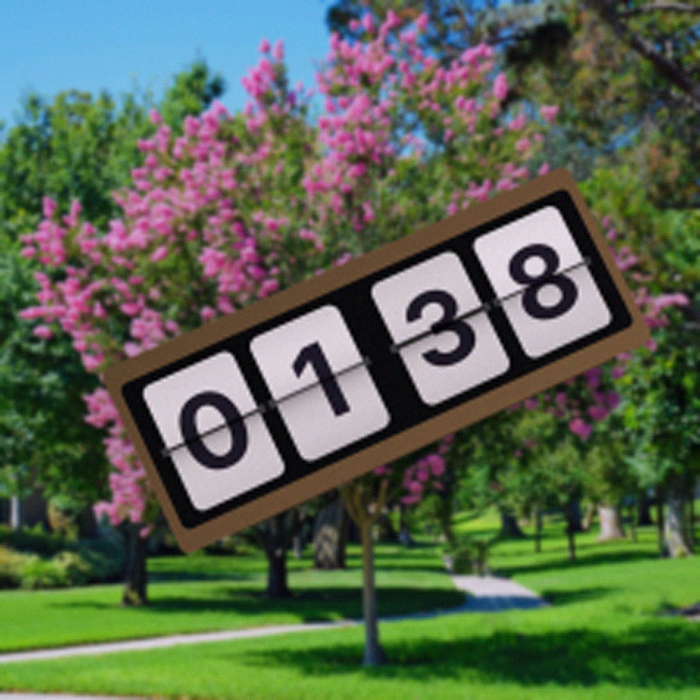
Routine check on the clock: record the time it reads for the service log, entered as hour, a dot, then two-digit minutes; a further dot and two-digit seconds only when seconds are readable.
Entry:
1.38
